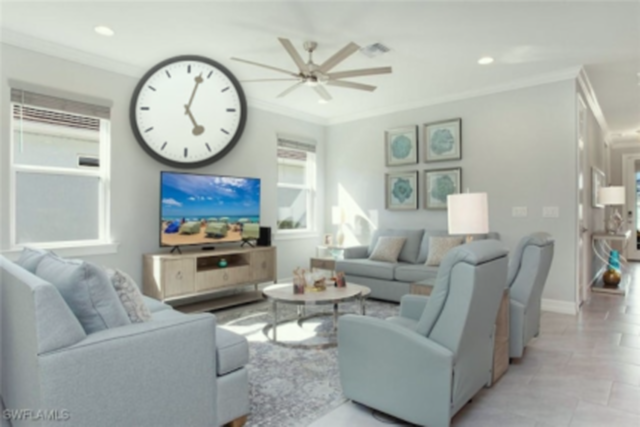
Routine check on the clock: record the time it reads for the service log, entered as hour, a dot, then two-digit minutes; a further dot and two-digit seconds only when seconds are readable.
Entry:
5.03
